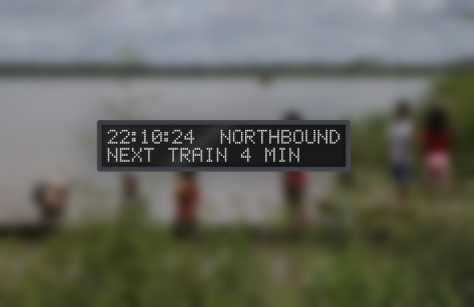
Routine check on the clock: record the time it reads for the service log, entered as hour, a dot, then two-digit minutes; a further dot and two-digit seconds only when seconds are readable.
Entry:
22.10.24
